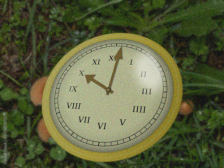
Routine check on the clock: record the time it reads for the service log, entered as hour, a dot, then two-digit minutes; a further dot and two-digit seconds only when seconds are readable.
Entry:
10.01
